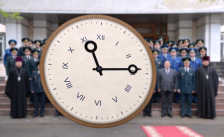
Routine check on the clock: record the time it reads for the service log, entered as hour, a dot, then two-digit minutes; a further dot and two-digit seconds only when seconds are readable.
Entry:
11.14
